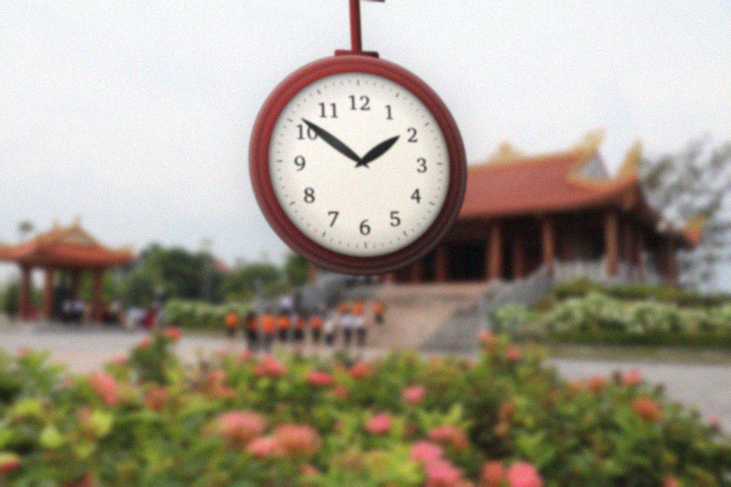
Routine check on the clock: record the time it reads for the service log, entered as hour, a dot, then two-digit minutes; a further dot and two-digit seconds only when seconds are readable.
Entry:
1.51
